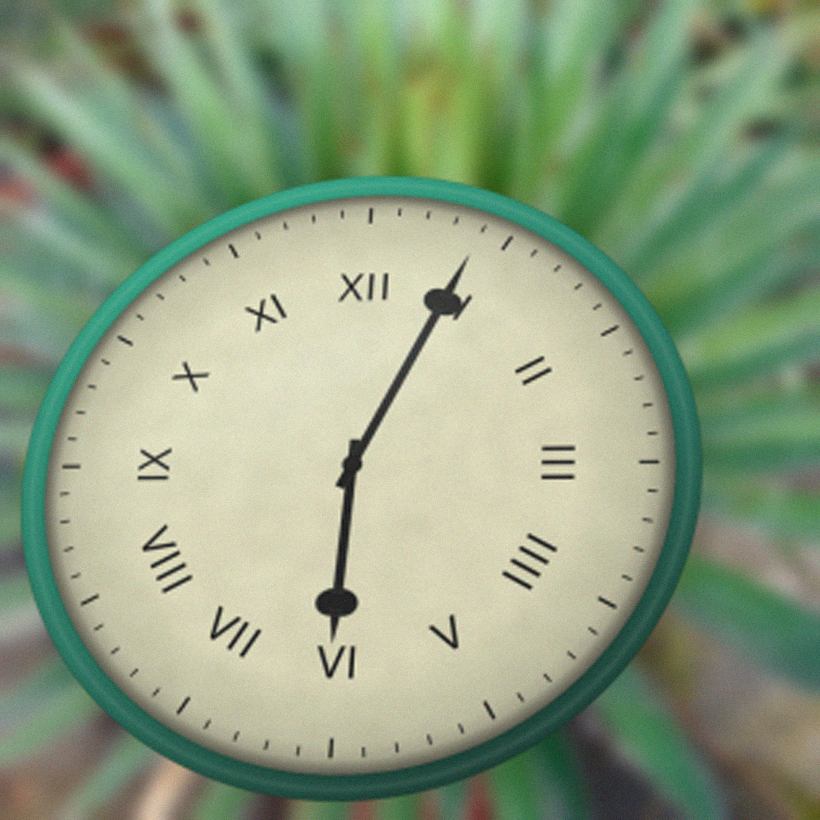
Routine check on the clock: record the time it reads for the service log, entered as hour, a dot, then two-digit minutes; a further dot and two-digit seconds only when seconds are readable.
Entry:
6.04
